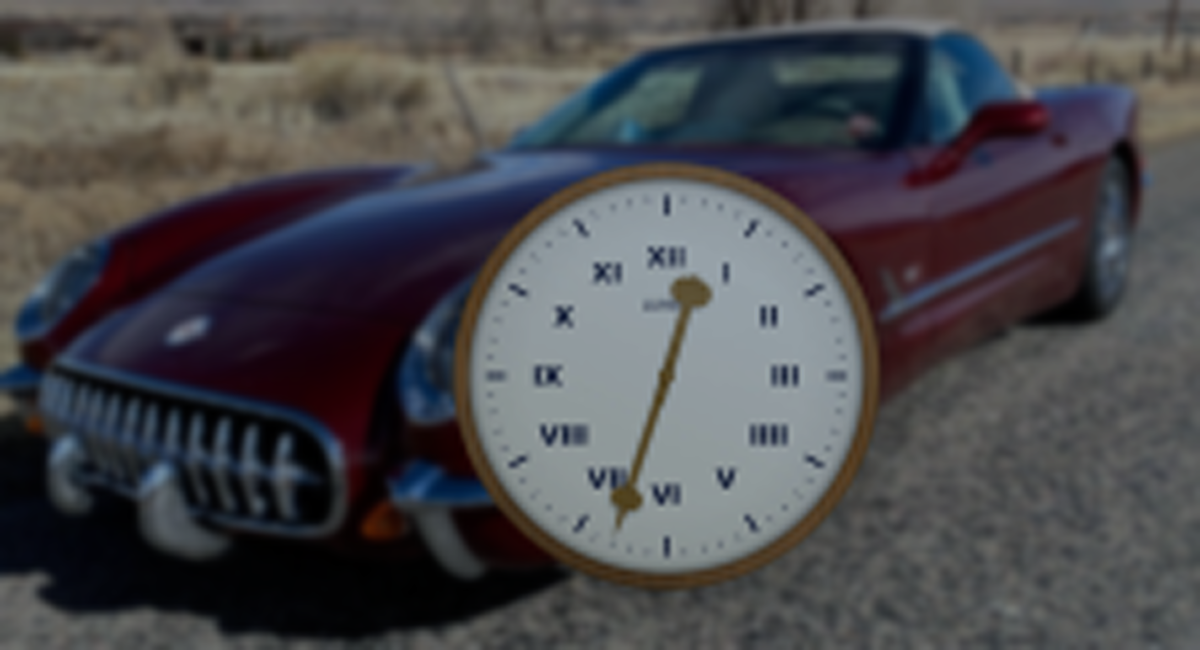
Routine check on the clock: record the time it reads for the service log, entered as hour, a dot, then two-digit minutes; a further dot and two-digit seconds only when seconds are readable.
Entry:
12.33
